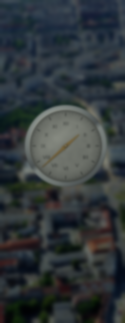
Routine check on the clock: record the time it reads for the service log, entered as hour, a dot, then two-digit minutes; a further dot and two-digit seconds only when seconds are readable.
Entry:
1.38
